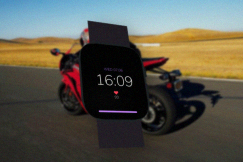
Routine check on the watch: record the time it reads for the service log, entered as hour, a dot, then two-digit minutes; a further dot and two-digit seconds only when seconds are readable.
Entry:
16.09
